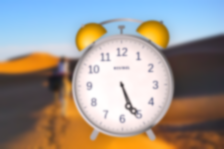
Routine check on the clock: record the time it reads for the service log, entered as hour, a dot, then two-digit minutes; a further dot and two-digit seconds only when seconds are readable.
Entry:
5.26
